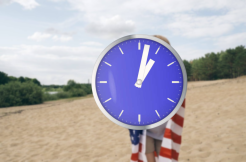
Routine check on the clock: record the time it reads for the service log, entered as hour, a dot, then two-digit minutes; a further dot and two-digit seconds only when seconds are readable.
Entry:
1.02
